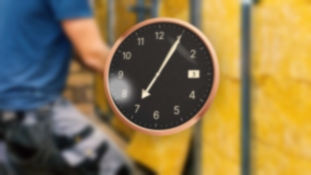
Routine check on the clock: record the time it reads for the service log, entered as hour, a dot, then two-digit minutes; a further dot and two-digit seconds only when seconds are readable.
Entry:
7.05
